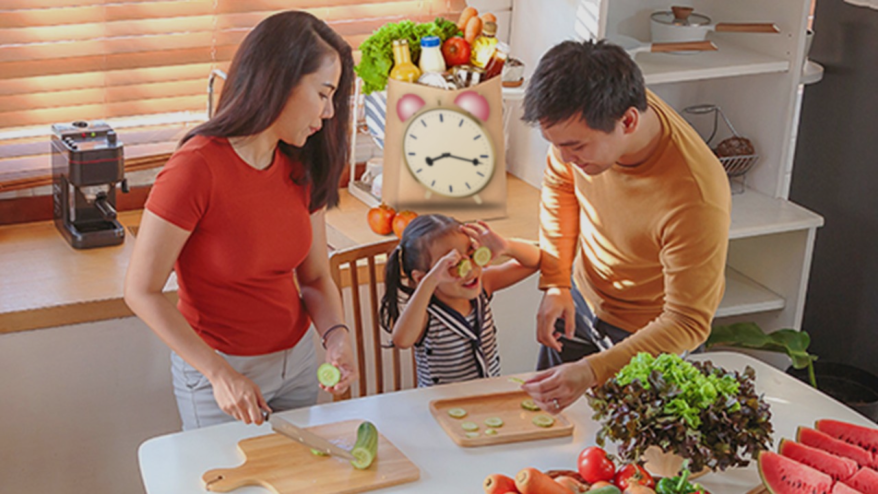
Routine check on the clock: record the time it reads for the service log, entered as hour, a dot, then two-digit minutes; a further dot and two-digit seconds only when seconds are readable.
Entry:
8.17
